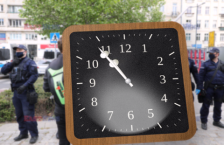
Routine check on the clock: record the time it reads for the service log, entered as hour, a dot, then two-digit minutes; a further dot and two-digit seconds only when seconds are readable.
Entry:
10.54
